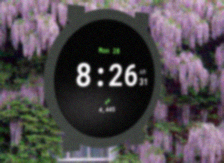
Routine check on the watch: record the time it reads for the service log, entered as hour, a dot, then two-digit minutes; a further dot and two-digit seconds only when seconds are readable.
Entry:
8.26
